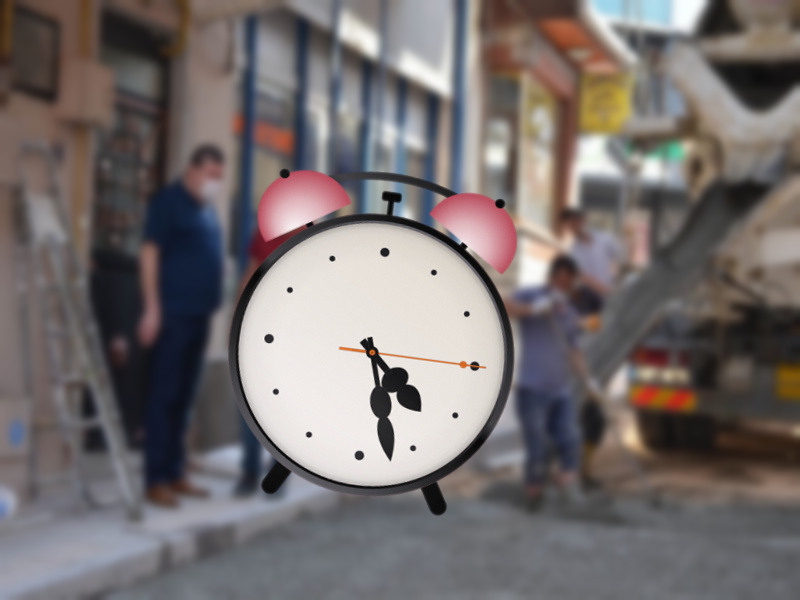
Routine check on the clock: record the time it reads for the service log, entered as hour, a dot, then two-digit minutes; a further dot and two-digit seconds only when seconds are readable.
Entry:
4.27.15
